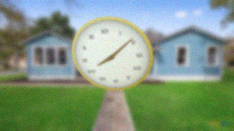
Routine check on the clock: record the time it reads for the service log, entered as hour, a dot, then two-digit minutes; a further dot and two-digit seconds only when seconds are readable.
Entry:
8.09
